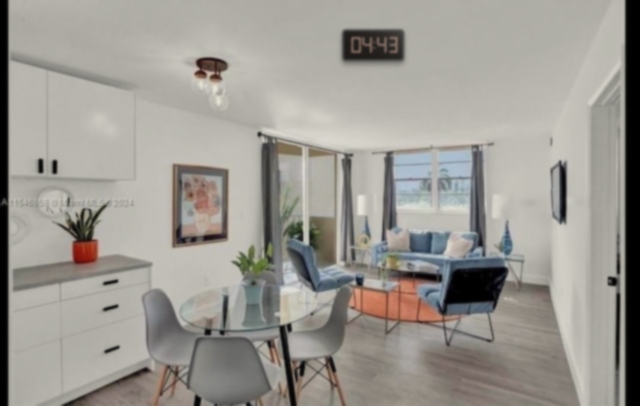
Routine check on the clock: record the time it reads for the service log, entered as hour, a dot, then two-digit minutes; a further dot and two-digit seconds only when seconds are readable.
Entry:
4.43
